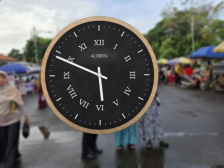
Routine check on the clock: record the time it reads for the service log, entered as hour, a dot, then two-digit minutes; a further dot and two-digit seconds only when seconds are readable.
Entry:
5.49
